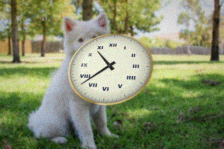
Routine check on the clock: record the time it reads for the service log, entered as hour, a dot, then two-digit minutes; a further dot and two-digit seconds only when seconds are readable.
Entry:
10.38
